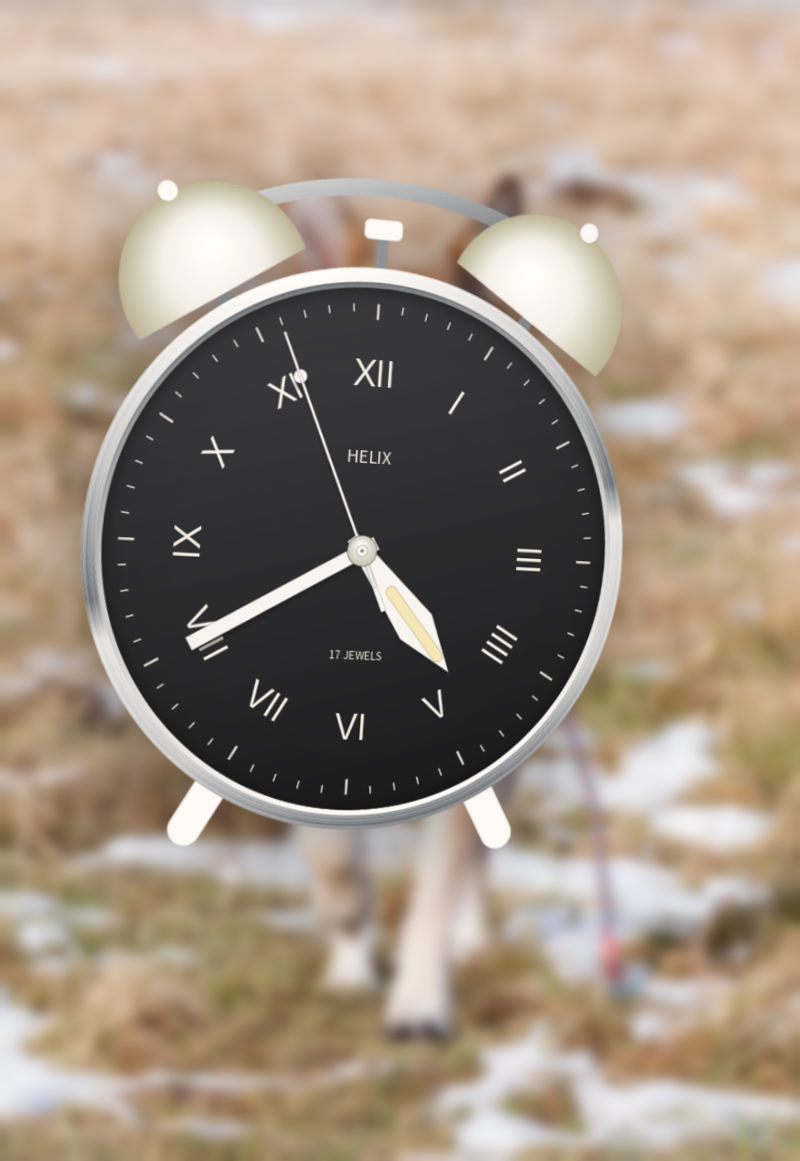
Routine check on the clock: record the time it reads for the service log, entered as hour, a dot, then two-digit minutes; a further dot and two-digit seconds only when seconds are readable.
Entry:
4.39.56
